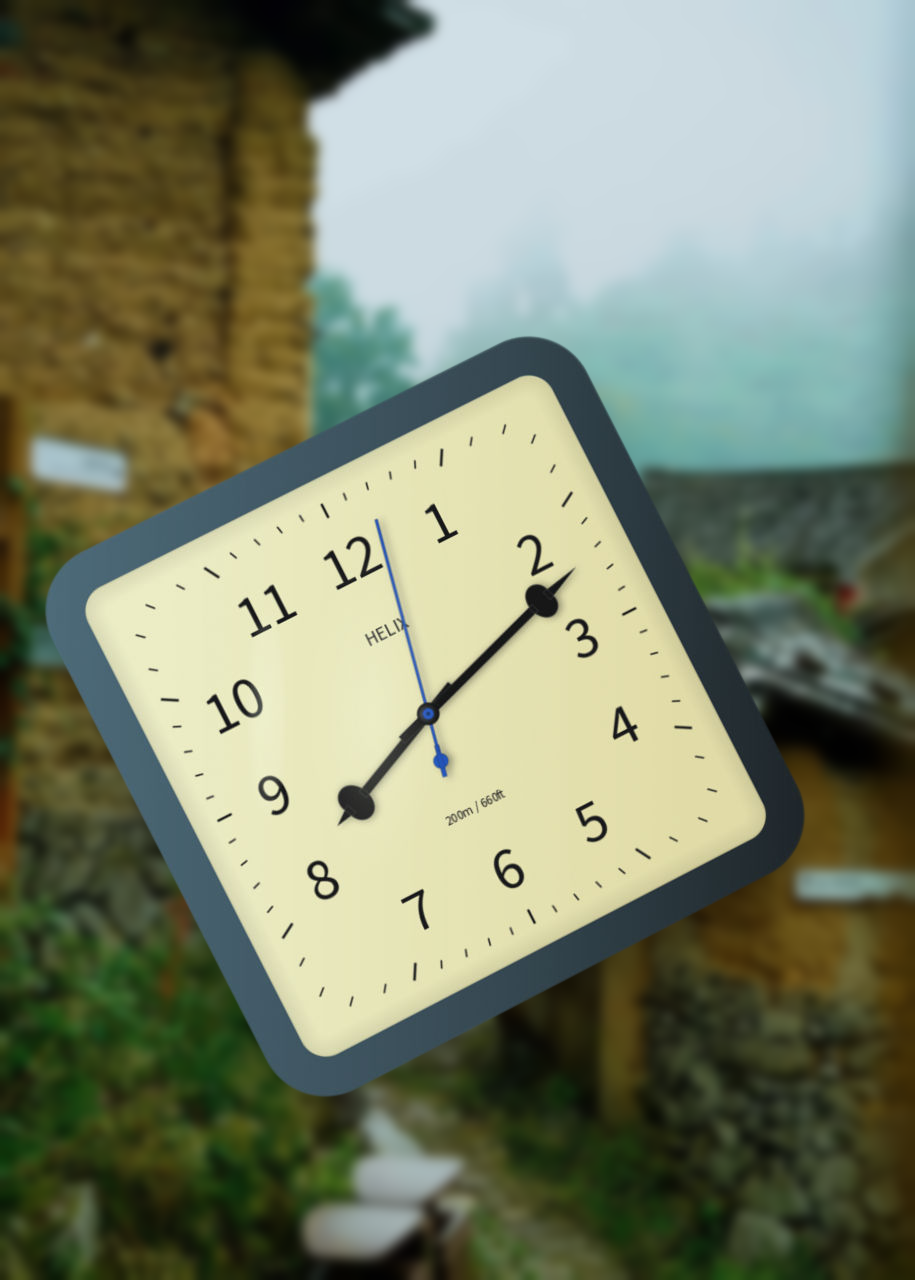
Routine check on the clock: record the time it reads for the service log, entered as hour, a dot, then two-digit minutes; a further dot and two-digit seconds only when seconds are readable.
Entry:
8.12.02
